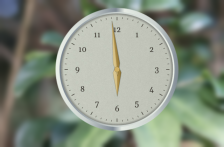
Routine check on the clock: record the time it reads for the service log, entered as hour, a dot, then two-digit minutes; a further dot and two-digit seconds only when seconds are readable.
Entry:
5.59
